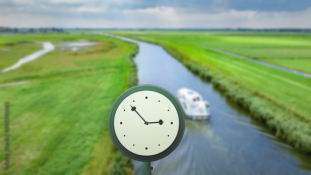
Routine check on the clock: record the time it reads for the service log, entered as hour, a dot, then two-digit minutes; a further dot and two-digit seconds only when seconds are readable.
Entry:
2.53
